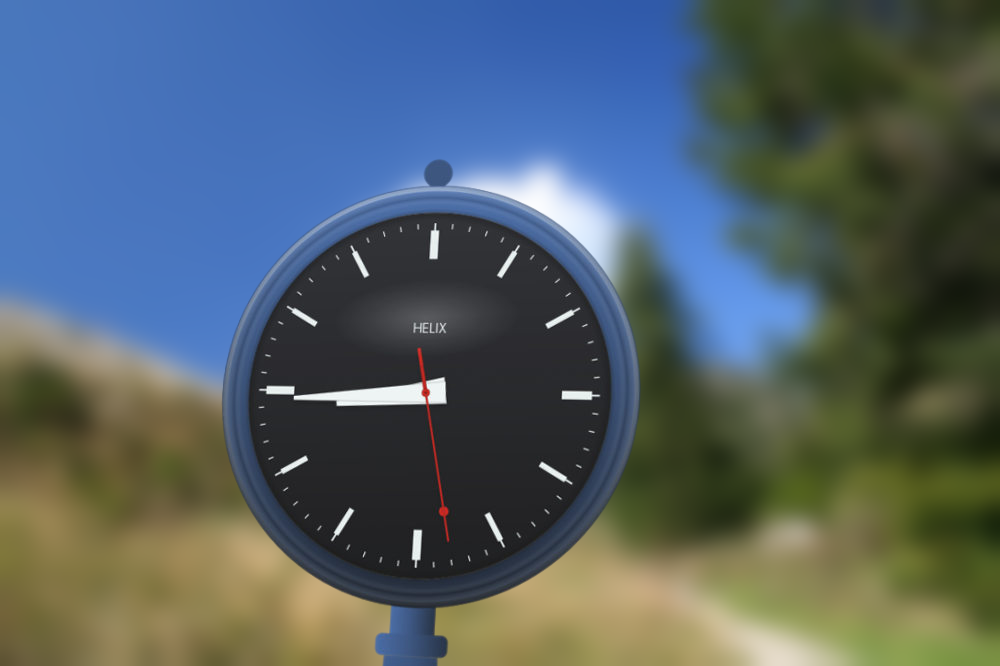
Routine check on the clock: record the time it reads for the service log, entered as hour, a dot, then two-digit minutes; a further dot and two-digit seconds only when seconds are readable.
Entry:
8.44.28
